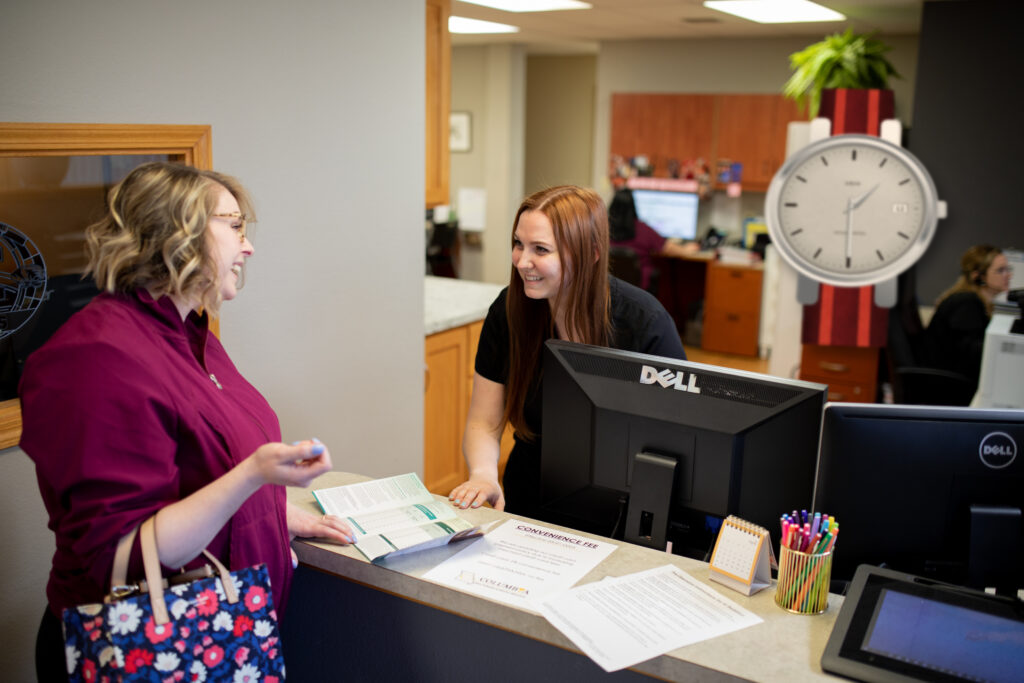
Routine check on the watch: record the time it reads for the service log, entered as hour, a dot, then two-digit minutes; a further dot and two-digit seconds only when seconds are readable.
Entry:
1.30
